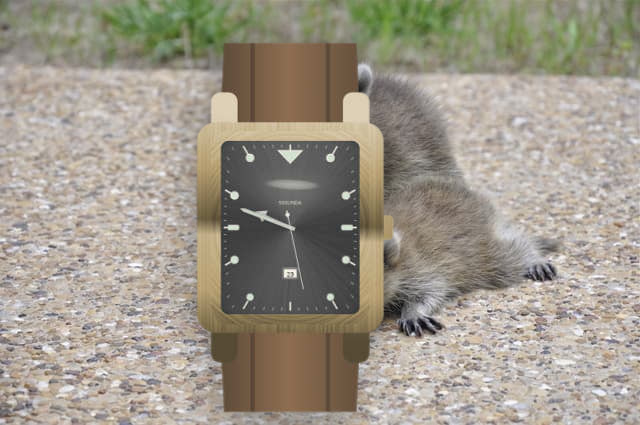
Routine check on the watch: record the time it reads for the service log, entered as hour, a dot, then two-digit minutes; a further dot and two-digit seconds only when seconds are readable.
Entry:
9.48.28
